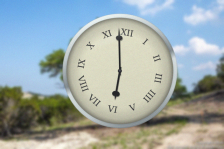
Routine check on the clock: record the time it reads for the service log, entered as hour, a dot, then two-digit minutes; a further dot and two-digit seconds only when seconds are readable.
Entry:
5.58
